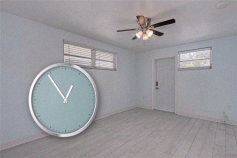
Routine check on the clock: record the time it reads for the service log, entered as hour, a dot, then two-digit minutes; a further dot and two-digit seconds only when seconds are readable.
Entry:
12.54
